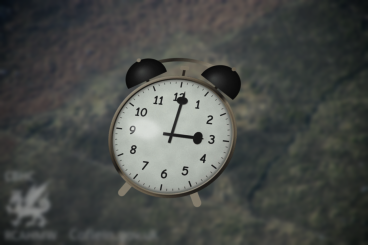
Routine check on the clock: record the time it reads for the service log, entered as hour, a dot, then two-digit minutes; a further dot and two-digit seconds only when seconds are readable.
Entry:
3.01
